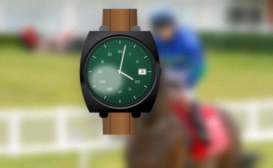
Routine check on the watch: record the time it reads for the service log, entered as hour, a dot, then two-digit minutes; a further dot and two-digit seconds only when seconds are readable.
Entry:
4.02
